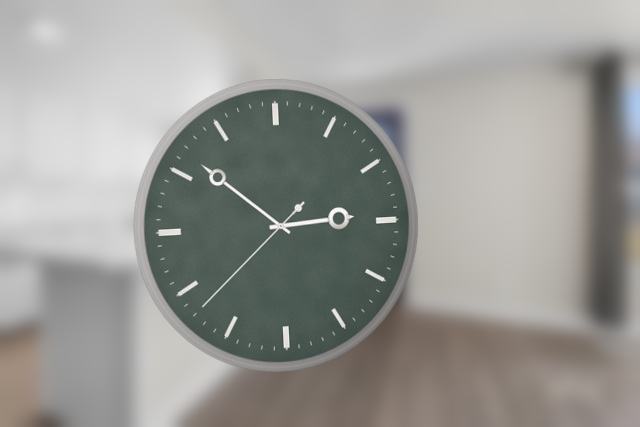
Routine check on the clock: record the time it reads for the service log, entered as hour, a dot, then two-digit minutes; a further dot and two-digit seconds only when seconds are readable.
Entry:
2.51.38
